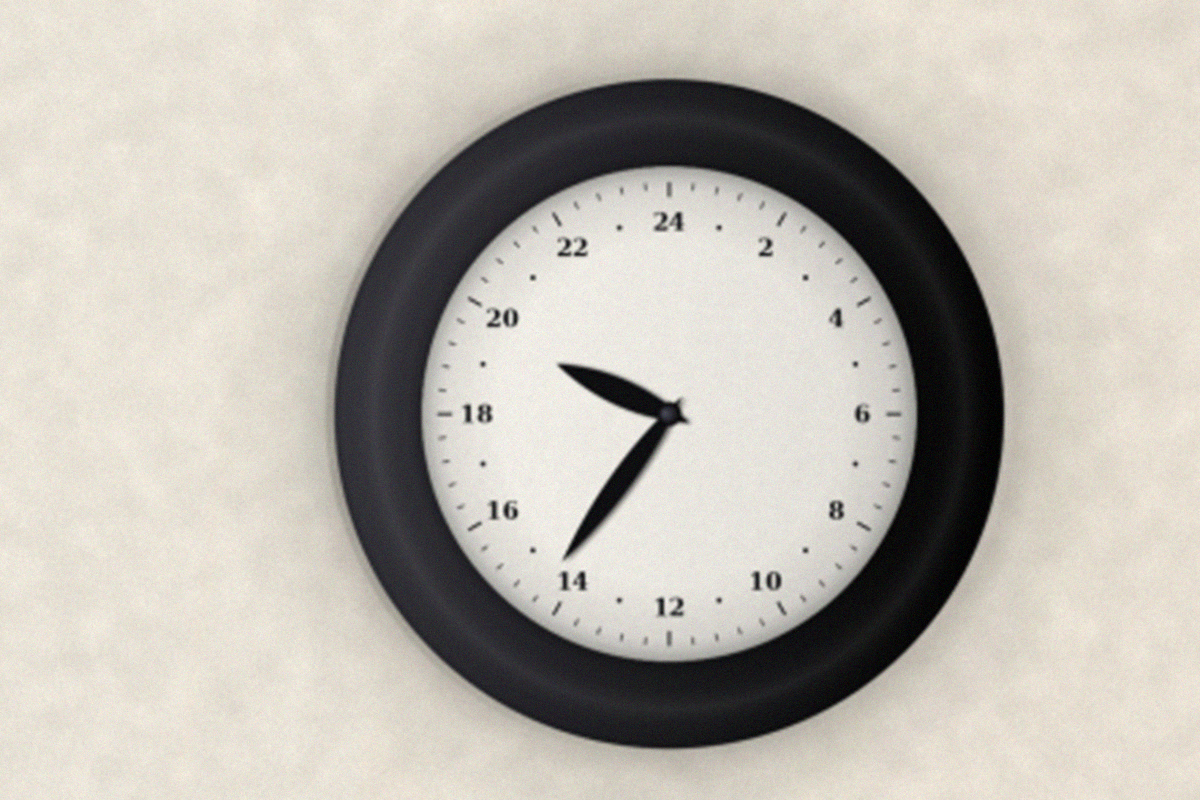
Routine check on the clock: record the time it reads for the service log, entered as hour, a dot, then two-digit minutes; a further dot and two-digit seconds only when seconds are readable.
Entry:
19.36
